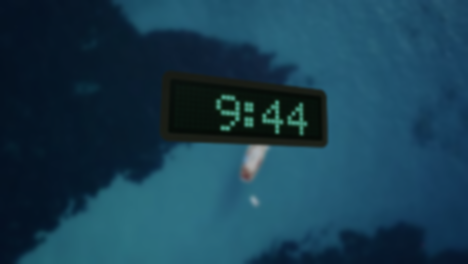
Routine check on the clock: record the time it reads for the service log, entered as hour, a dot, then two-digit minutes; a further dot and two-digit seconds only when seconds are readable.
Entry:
9.44
